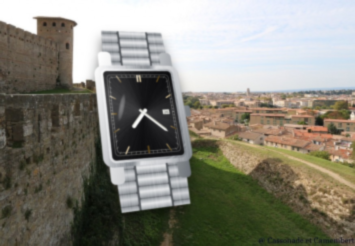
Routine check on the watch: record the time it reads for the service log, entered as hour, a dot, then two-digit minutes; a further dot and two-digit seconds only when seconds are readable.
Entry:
7.22
